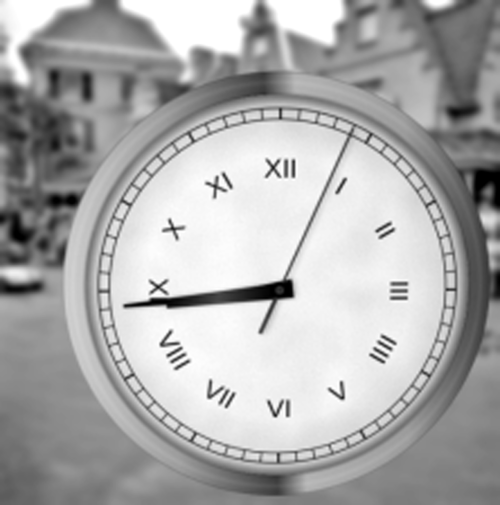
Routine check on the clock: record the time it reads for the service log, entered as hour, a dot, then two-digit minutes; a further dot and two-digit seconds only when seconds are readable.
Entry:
8.44.04
